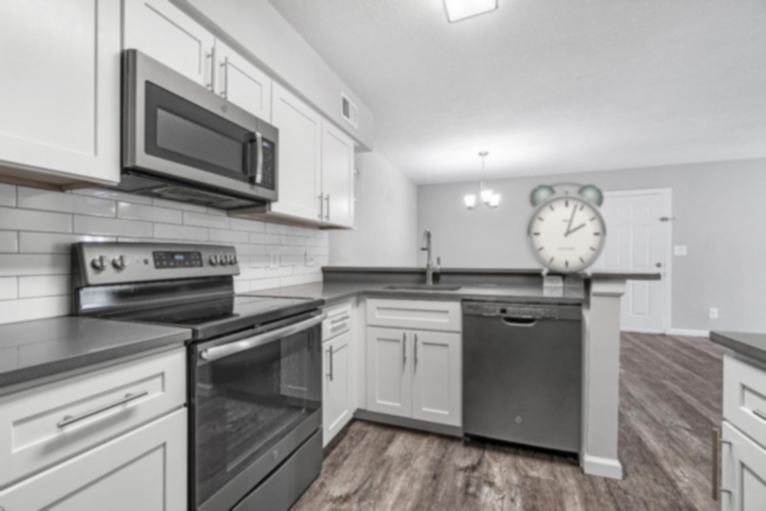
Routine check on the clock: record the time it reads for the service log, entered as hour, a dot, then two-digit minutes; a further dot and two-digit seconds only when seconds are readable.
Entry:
2.03
